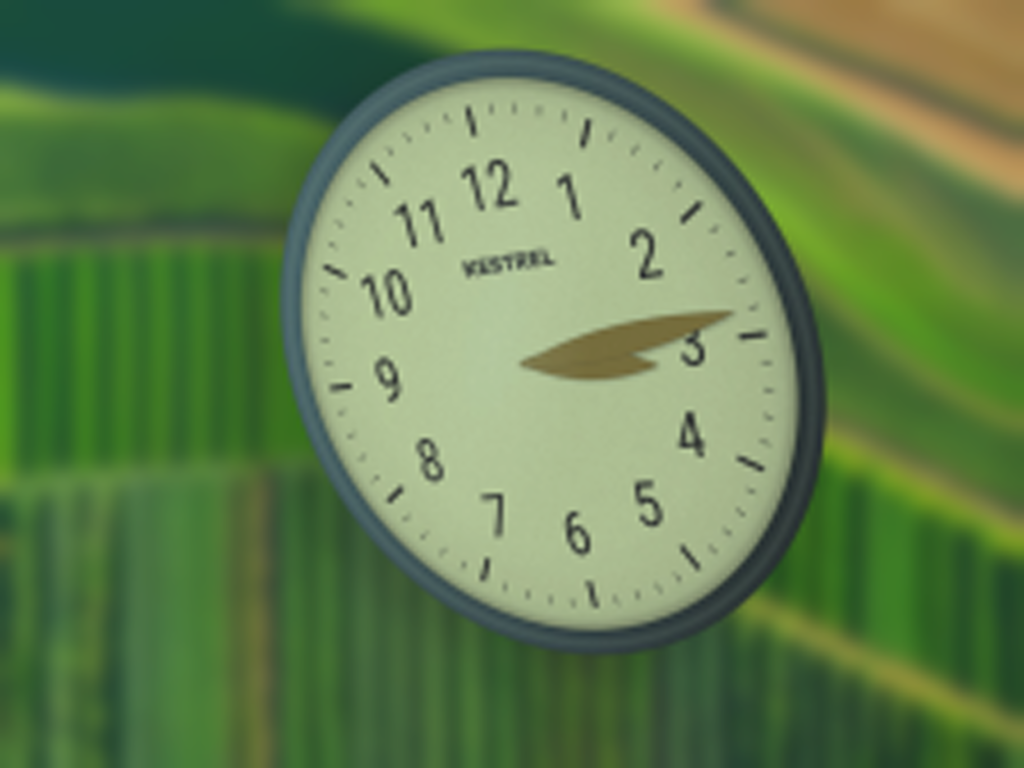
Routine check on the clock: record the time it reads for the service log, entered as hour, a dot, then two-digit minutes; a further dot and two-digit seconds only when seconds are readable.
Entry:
3.14
